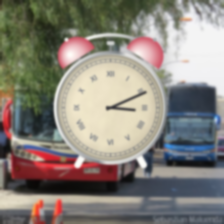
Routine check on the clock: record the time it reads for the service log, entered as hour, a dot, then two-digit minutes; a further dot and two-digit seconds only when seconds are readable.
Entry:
3.11
